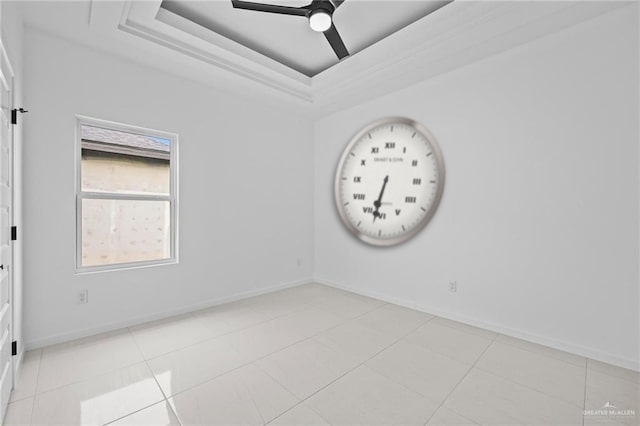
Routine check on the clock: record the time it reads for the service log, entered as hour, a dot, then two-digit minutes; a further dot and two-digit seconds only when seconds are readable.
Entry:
6.32
